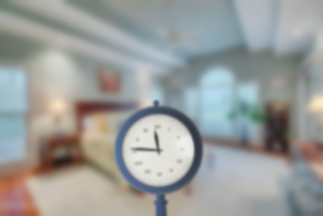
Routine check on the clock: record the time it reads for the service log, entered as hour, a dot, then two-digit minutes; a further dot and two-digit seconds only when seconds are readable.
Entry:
11.46
